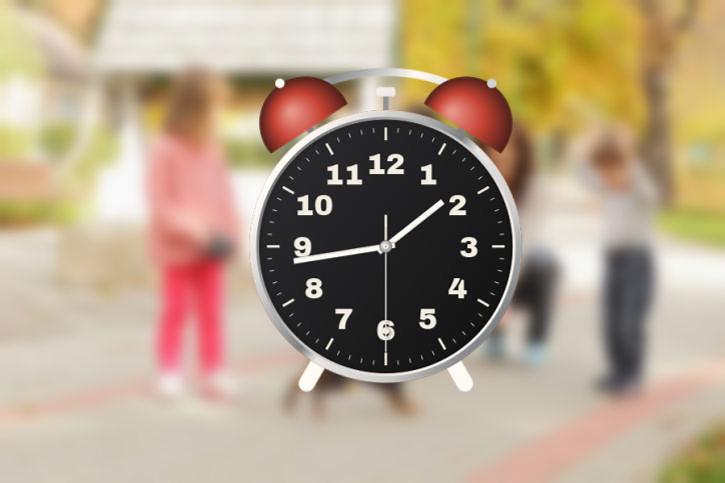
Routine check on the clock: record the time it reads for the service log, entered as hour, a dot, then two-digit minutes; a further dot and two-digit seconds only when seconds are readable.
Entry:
1.43.30
